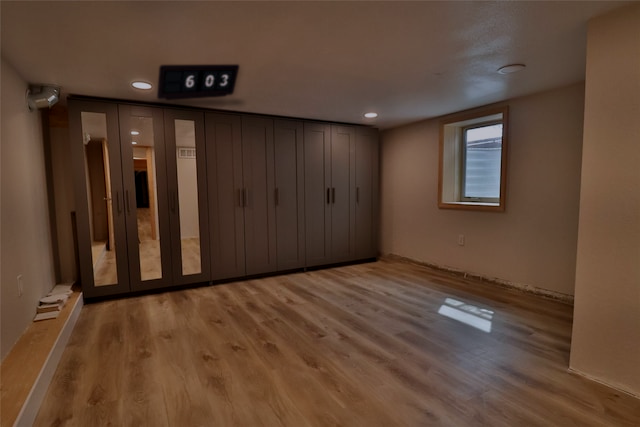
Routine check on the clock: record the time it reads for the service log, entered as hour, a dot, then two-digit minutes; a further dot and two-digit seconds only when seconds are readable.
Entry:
6.03
